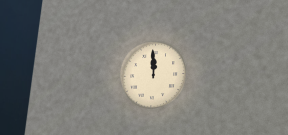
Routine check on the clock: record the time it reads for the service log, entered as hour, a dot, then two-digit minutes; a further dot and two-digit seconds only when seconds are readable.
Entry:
11.59
